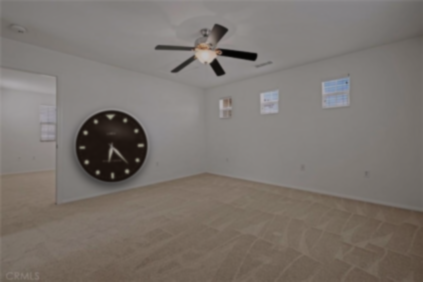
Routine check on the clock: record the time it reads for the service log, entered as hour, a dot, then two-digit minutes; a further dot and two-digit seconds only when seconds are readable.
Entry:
6.23
